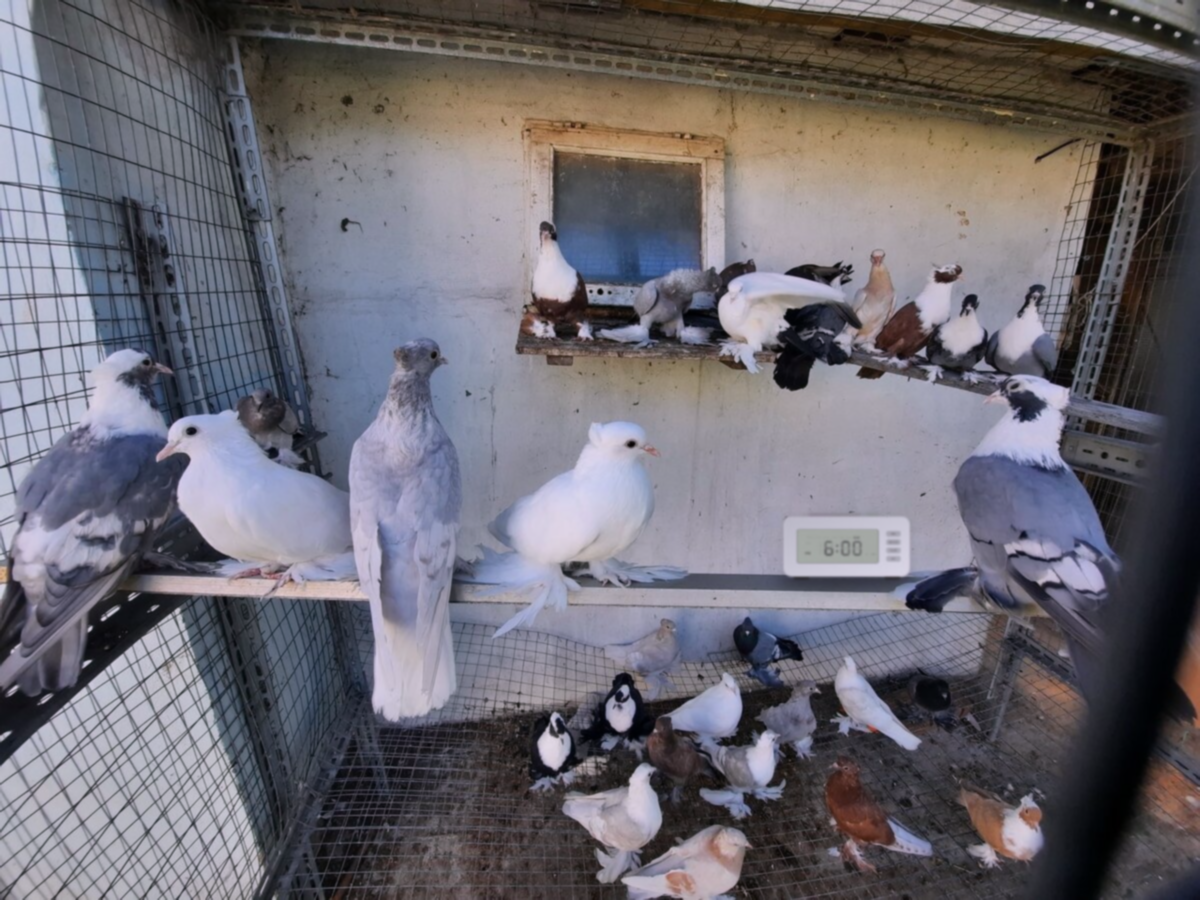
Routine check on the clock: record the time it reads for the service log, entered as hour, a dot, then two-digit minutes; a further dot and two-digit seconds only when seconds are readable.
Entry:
6.00
